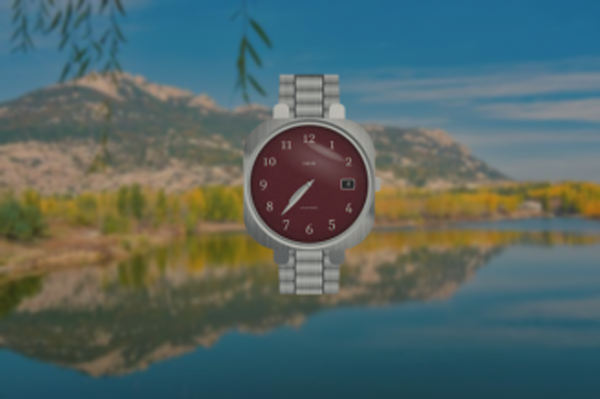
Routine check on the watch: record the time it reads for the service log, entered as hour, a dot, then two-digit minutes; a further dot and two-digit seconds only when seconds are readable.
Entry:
7.37
